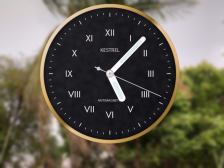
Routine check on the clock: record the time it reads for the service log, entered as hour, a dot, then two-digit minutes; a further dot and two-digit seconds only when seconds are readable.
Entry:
5.07.19
